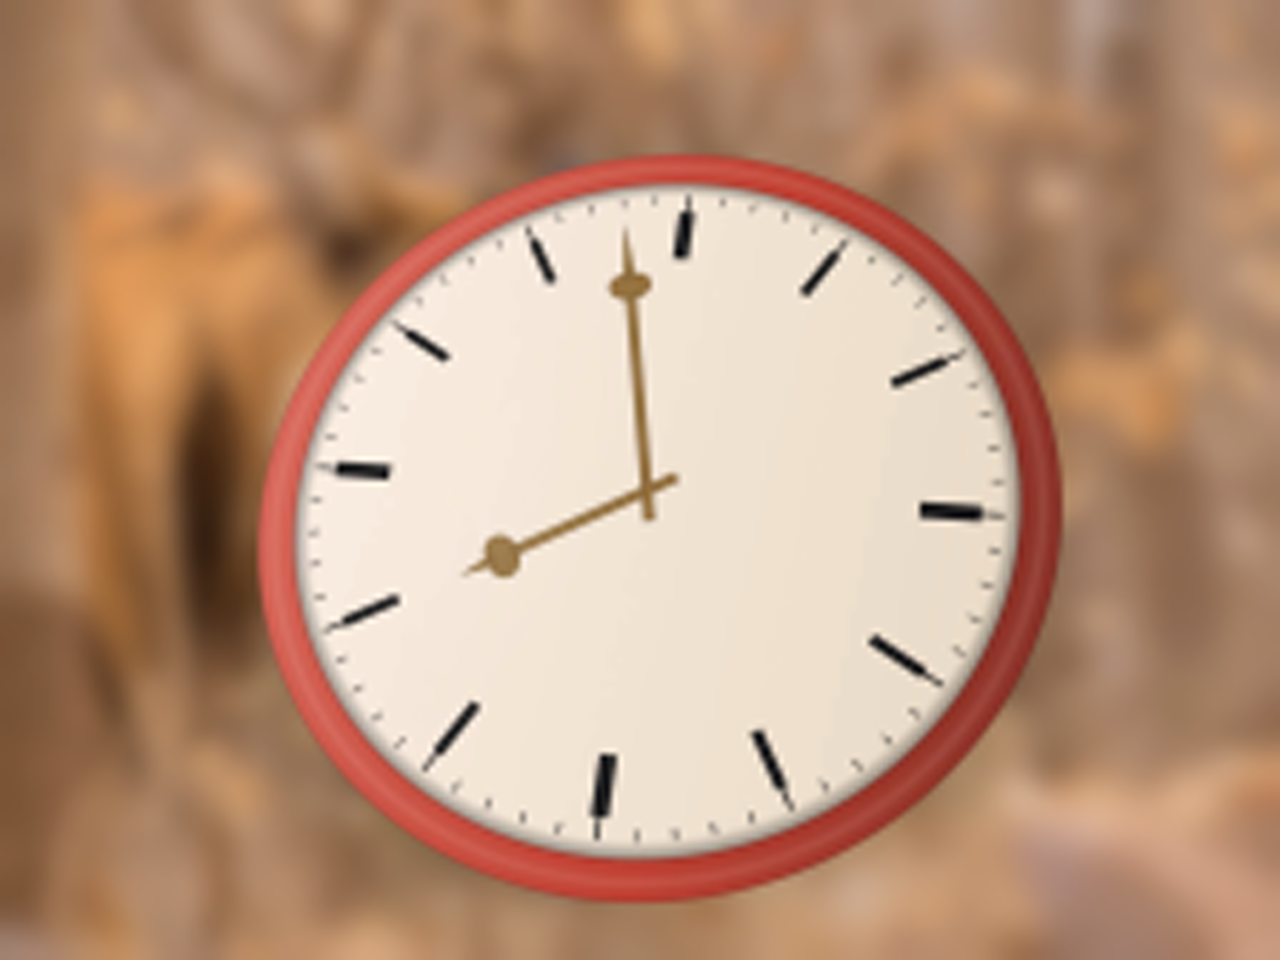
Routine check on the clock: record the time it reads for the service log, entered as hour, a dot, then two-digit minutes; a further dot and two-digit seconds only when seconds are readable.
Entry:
7.58
